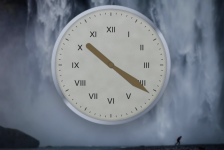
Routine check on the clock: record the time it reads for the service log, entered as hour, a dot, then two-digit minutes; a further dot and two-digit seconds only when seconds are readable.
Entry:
10.21
